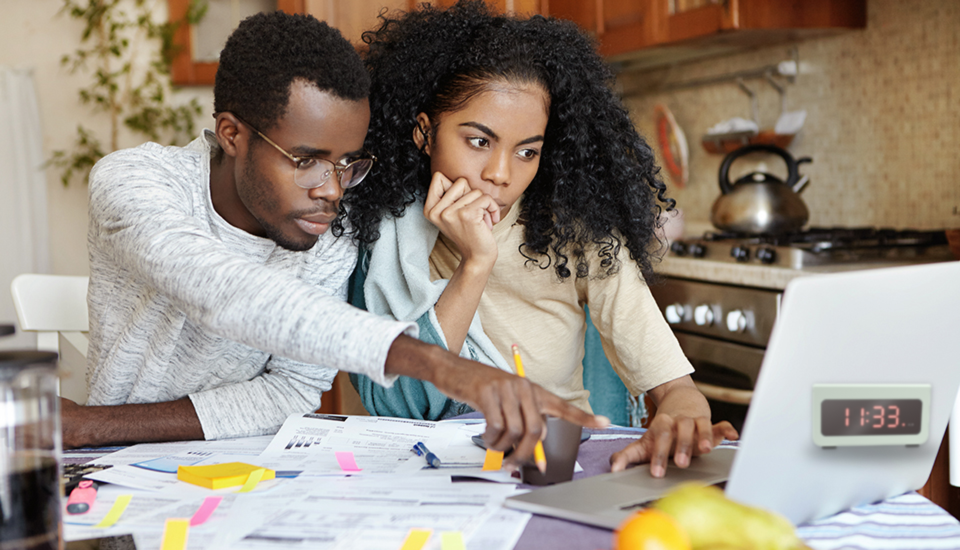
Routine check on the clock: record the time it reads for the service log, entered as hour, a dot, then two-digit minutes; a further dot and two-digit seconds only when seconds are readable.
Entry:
11.33
